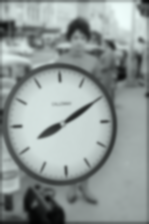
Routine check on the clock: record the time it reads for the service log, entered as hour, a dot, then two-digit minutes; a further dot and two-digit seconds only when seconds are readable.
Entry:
8.10
